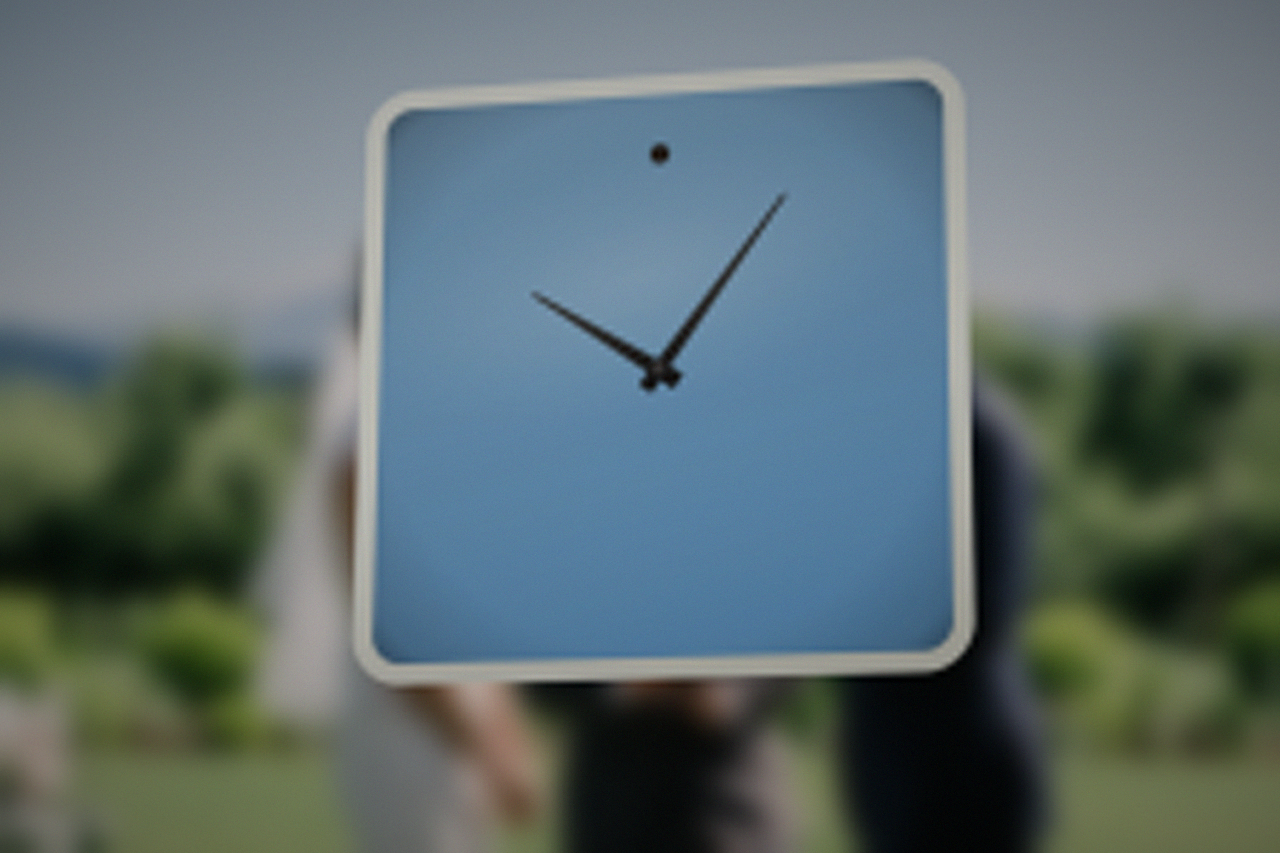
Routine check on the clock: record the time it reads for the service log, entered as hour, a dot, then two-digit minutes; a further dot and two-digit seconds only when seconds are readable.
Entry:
10.06
